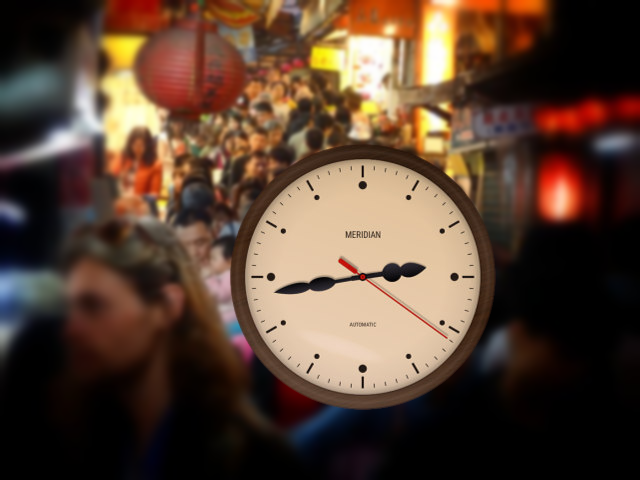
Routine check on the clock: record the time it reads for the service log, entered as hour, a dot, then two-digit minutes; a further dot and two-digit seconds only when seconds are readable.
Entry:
2.43.21
